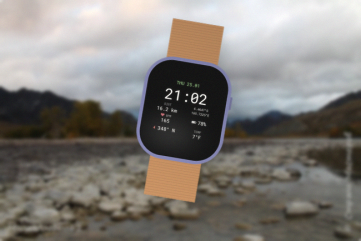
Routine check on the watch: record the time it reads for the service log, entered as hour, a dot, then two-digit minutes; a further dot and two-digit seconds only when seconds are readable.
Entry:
21.02
